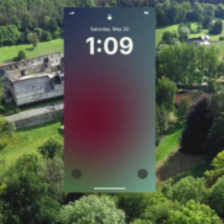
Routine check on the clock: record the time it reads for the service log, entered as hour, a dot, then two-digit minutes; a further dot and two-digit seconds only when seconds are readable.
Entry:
1.09
